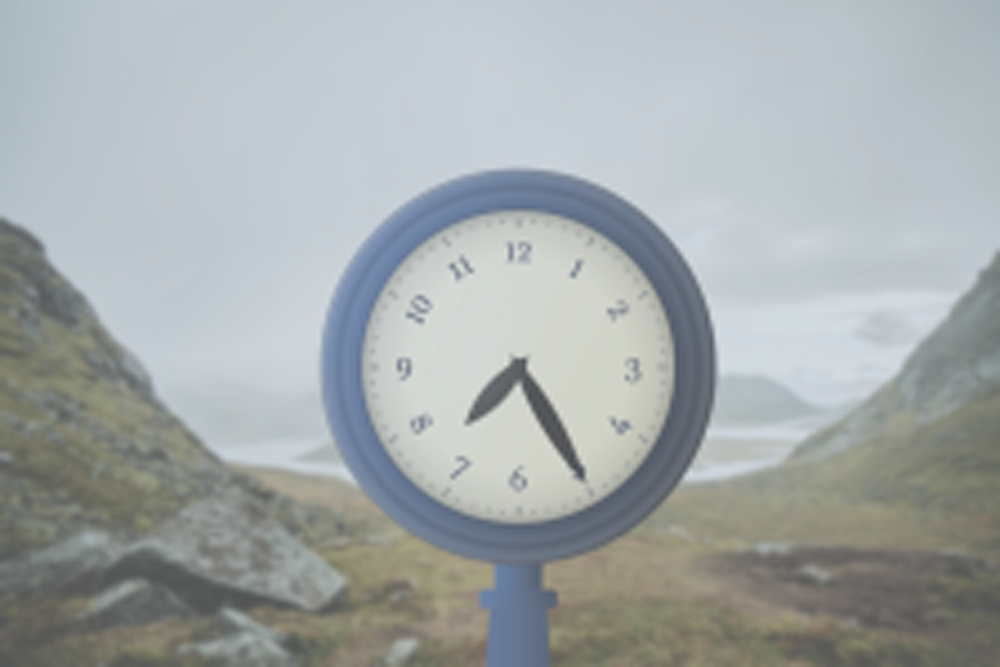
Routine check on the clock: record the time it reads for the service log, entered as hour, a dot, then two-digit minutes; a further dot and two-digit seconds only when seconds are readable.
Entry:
7.25
